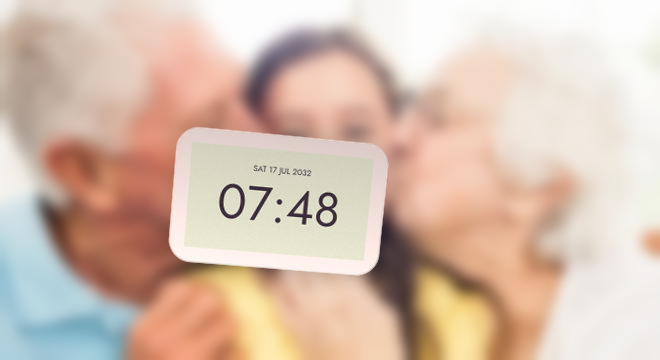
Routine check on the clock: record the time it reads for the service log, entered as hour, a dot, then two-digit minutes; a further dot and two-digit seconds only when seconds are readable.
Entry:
7.48
